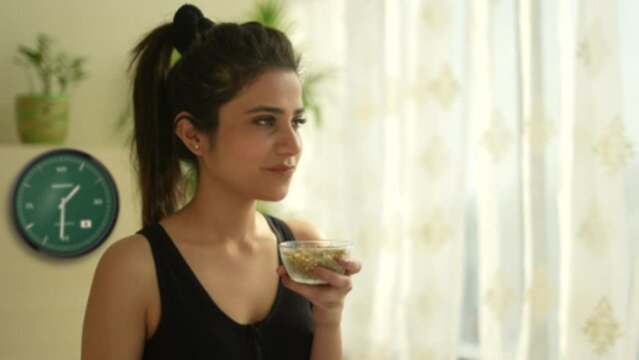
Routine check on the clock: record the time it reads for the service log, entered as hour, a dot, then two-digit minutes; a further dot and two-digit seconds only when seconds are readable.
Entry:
1.31
